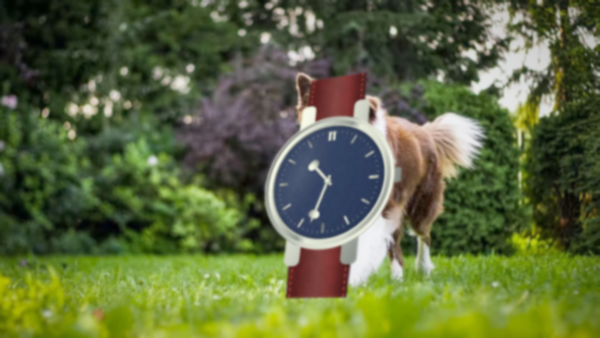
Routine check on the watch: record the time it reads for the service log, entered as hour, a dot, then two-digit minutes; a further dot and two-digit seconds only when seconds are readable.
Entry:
10.33
